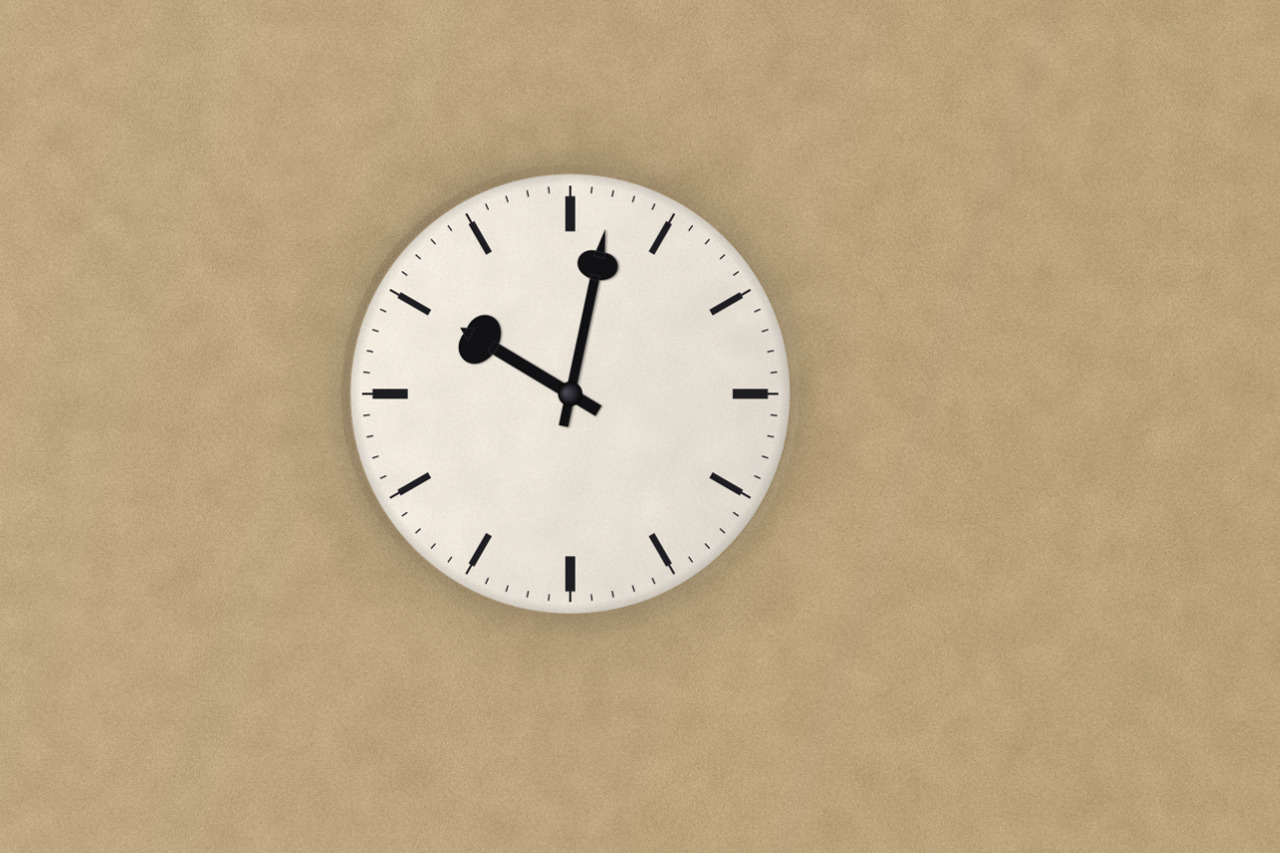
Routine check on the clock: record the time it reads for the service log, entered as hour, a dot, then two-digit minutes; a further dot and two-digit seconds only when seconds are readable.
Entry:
10.02
